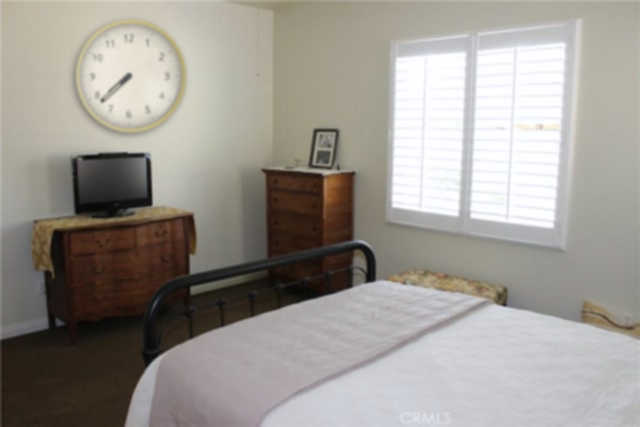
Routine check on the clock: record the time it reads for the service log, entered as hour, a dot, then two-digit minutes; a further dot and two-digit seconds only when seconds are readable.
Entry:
7.38
